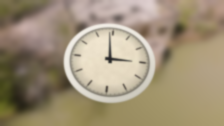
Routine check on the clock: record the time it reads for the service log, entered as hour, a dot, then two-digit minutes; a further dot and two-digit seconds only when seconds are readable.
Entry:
2.59
